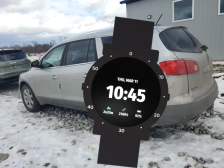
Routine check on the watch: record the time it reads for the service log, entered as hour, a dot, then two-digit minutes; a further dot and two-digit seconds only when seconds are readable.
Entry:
10.45
